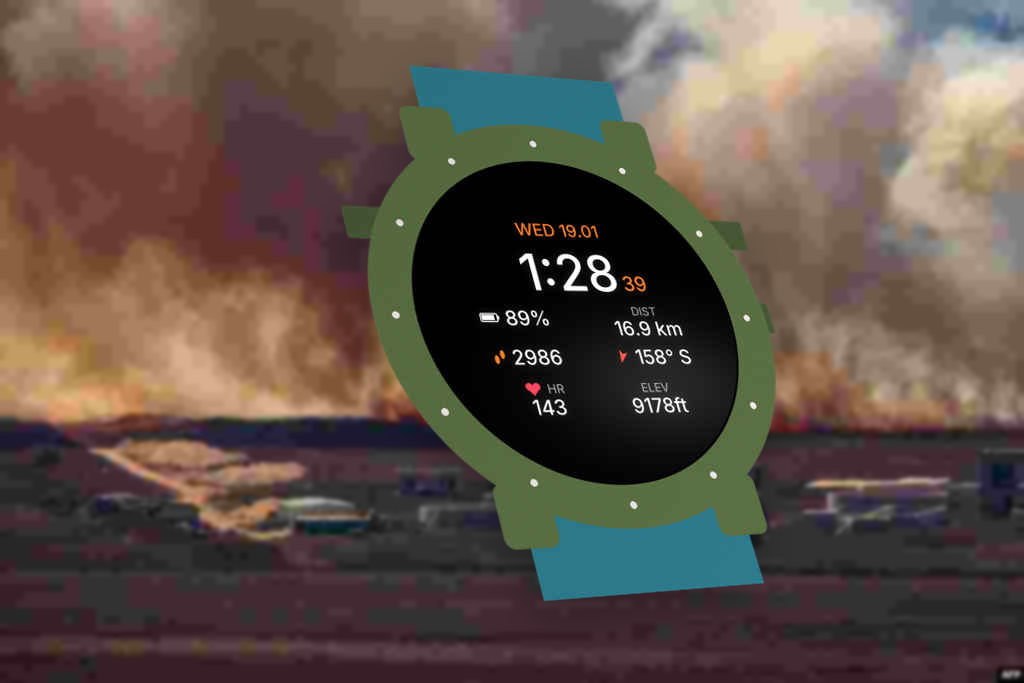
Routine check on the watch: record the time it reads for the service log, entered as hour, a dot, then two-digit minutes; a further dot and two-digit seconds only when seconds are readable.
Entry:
1.28.39
